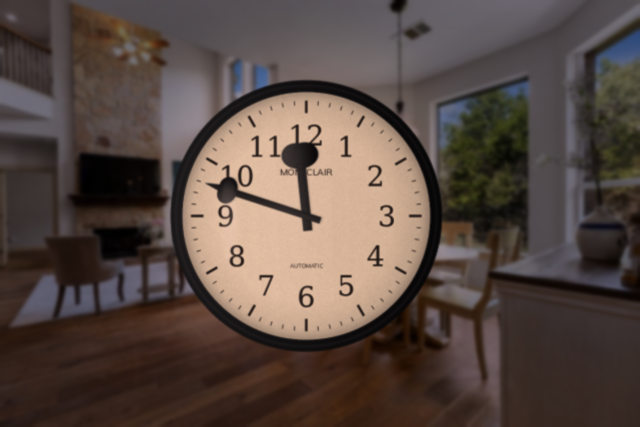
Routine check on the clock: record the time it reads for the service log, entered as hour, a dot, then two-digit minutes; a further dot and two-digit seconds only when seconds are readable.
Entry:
11.48
